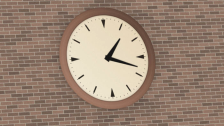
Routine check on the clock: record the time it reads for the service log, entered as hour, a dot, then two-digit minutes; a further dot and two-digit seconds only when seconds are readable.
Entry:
1.18
